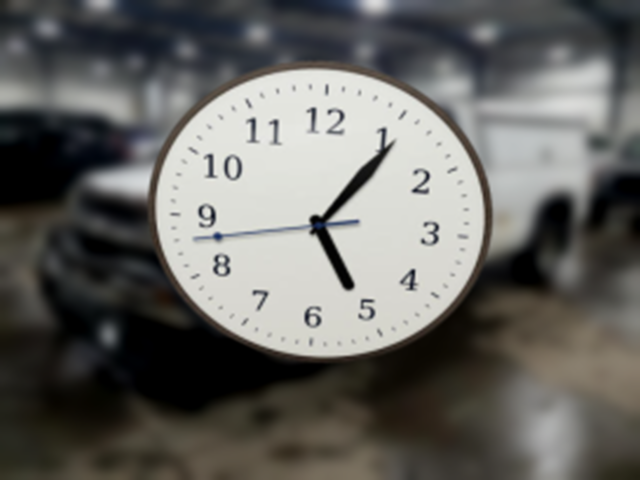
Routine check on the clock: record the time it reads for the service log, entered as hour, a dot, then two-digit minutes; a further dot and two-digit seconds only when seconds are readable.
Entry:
5.05.43
